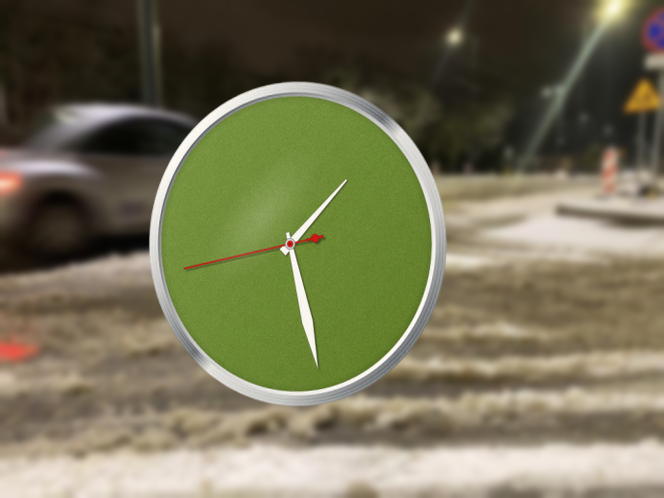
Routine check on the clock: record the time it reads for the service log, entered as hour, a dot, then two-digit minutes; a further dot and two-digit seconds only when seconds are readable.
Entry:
1.27.43
